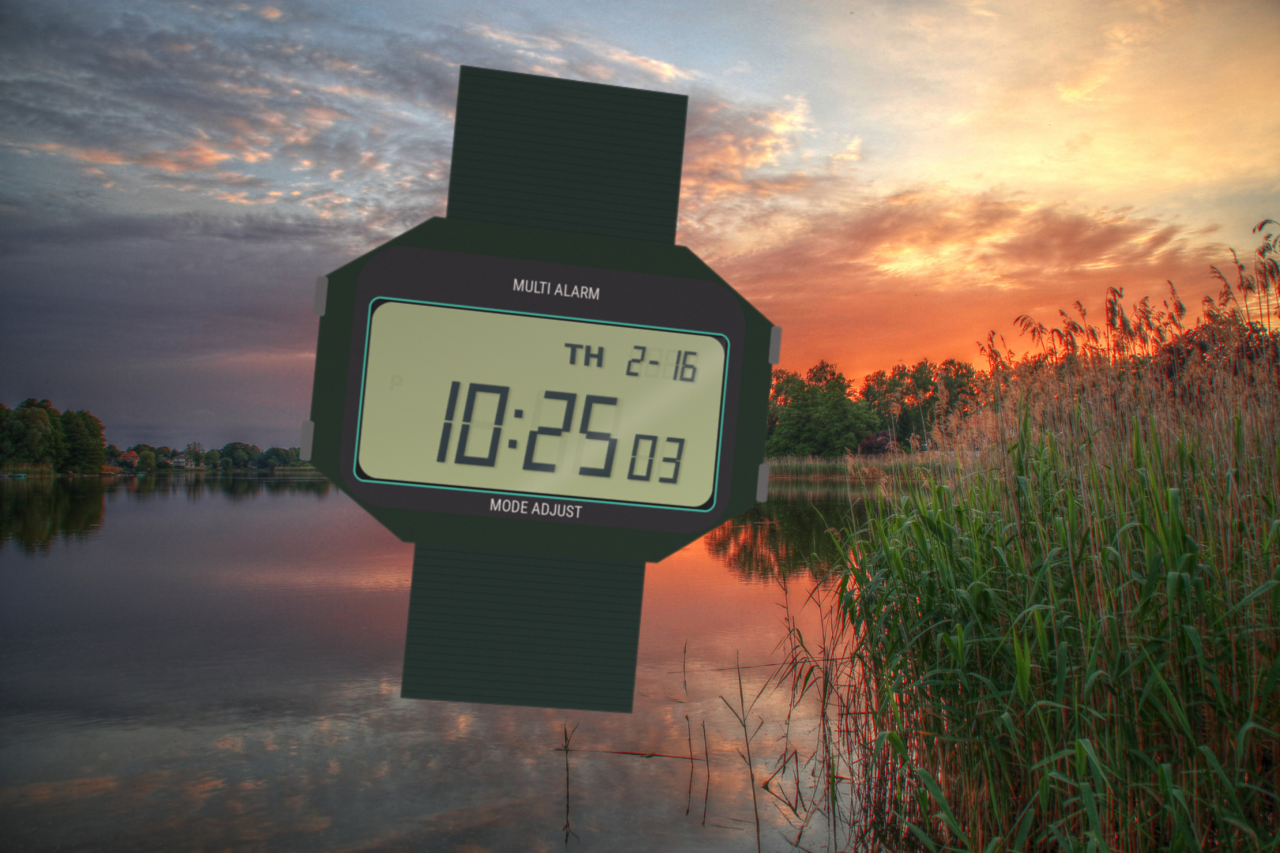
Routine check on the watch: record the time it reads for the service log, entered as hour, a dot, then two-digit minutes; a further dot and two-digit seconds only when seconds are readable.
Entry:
10.25.03
